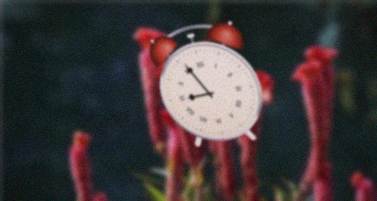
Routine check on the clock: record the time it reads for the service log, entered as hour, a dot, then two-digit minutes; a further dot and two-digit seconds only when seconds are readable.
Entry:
8.56
